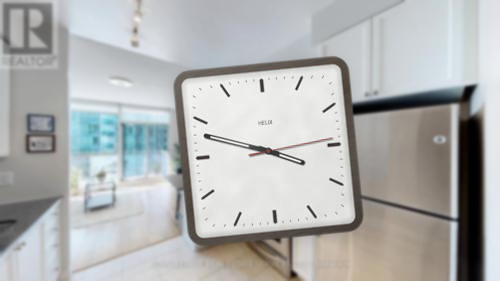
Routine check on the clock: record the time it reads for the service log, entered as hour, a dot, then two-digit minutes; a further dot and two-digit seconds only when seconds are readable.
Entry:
3.48.14
